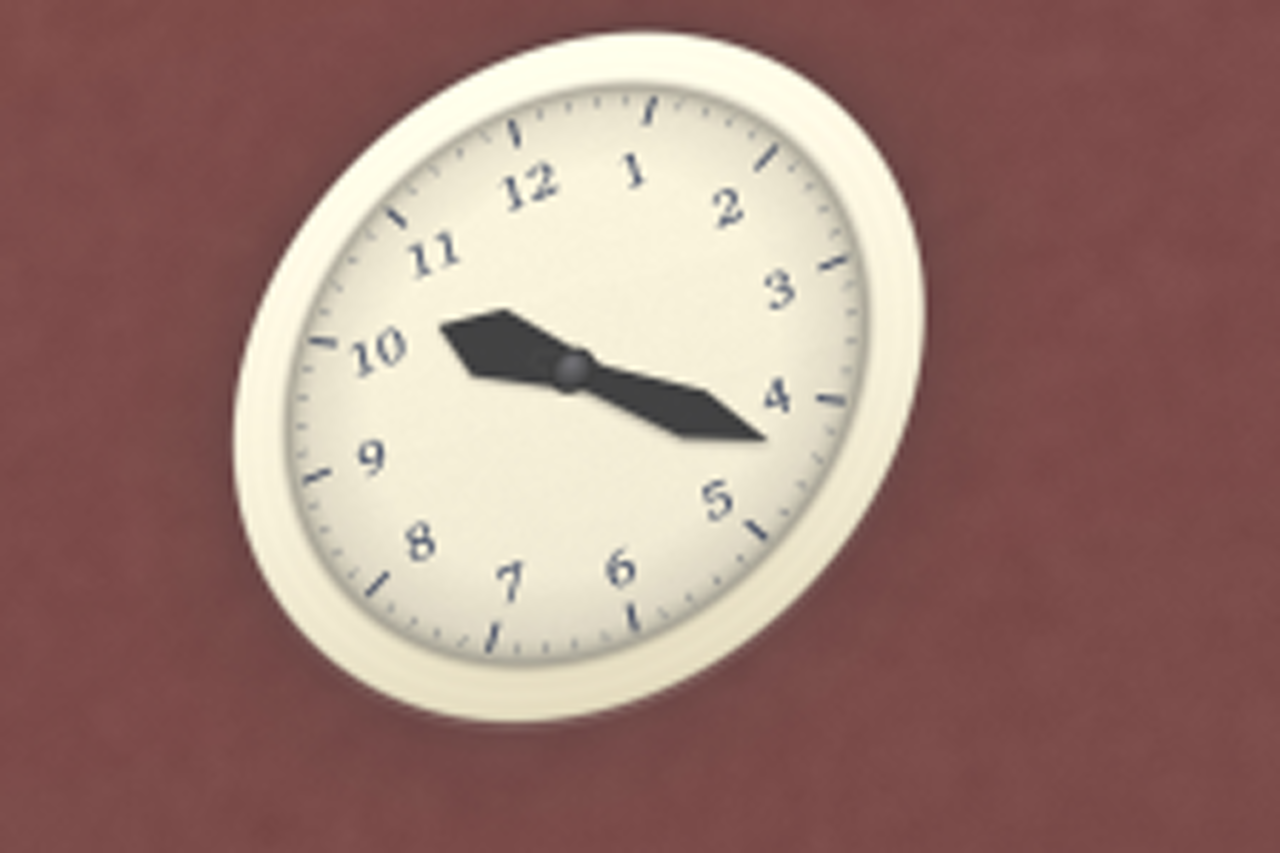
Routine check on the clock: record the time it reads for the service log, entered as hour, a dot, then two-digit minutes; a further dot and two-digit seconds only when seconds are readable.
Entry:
10.22
